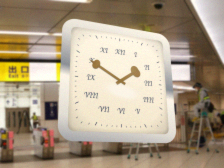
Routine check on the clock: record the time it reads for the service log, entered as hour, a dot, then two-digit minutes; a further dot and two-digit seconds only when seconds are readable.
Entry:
1.50
